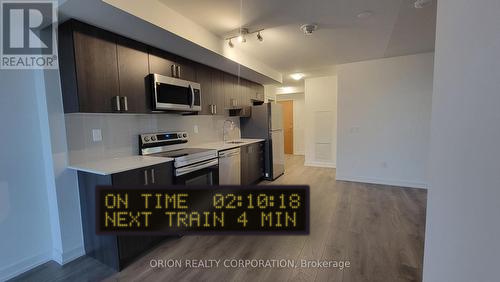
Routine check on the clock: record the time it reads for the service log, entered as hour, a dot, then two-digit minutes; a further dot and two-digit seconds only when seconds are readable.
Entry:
2.10.18
